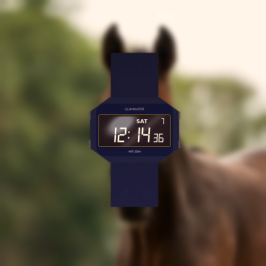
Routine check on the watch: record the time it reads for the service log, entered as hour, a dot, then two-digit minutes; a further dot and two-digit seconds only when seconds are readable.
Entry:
12.14.36
